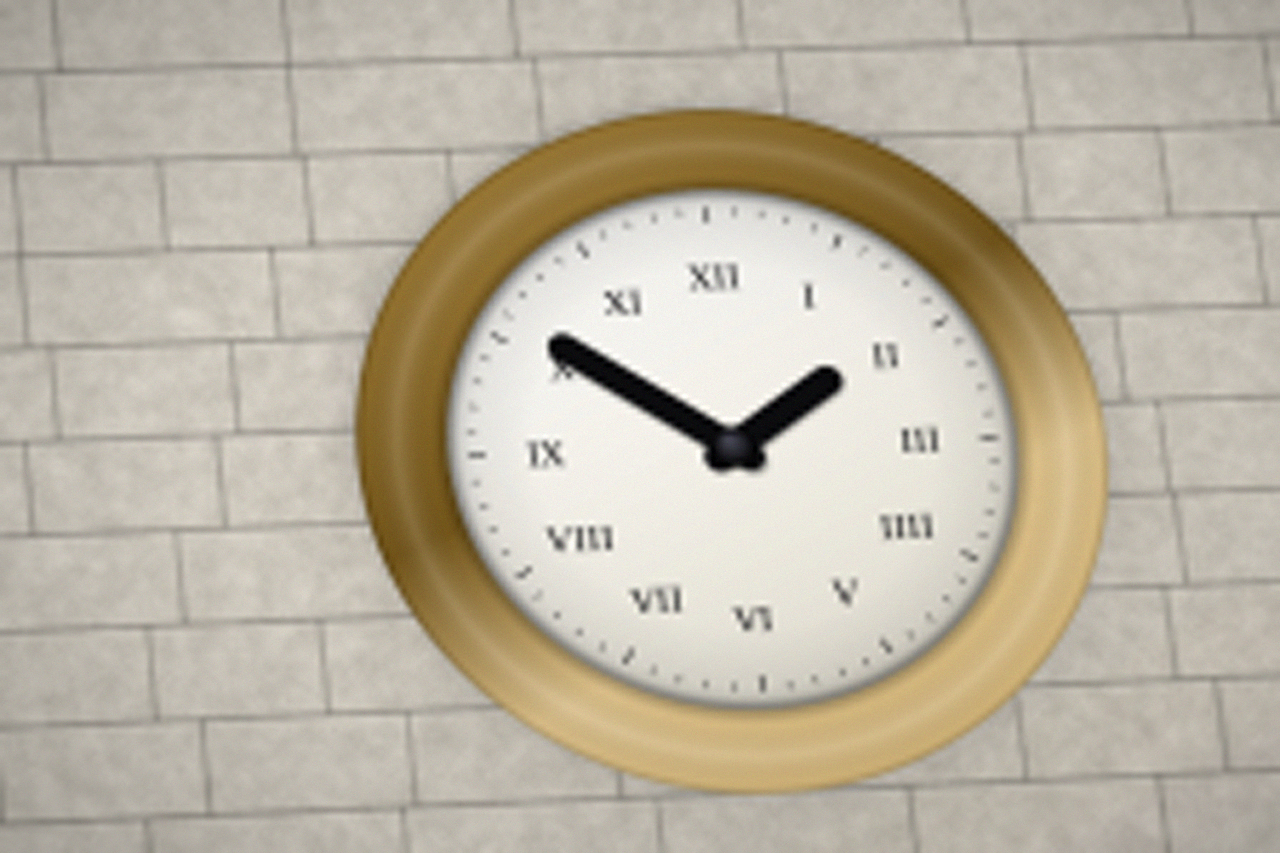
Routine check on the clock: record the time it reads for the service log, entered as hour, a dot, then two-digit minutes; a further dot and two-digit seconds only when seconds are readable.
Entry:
1.51
